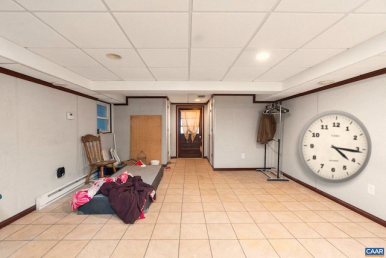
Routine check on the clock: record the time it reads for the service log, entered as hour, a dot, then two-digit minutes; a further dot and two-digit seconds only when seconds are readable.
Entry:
4.16
